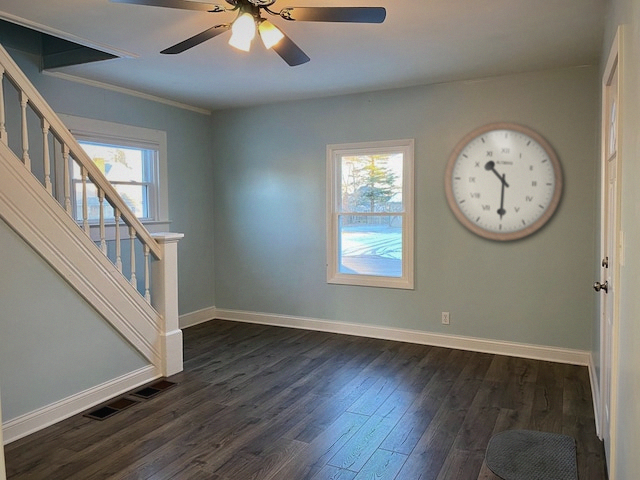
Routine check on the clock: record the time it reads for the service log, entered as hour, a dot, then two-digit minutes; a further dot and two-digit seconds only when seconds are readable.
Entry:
10.30
